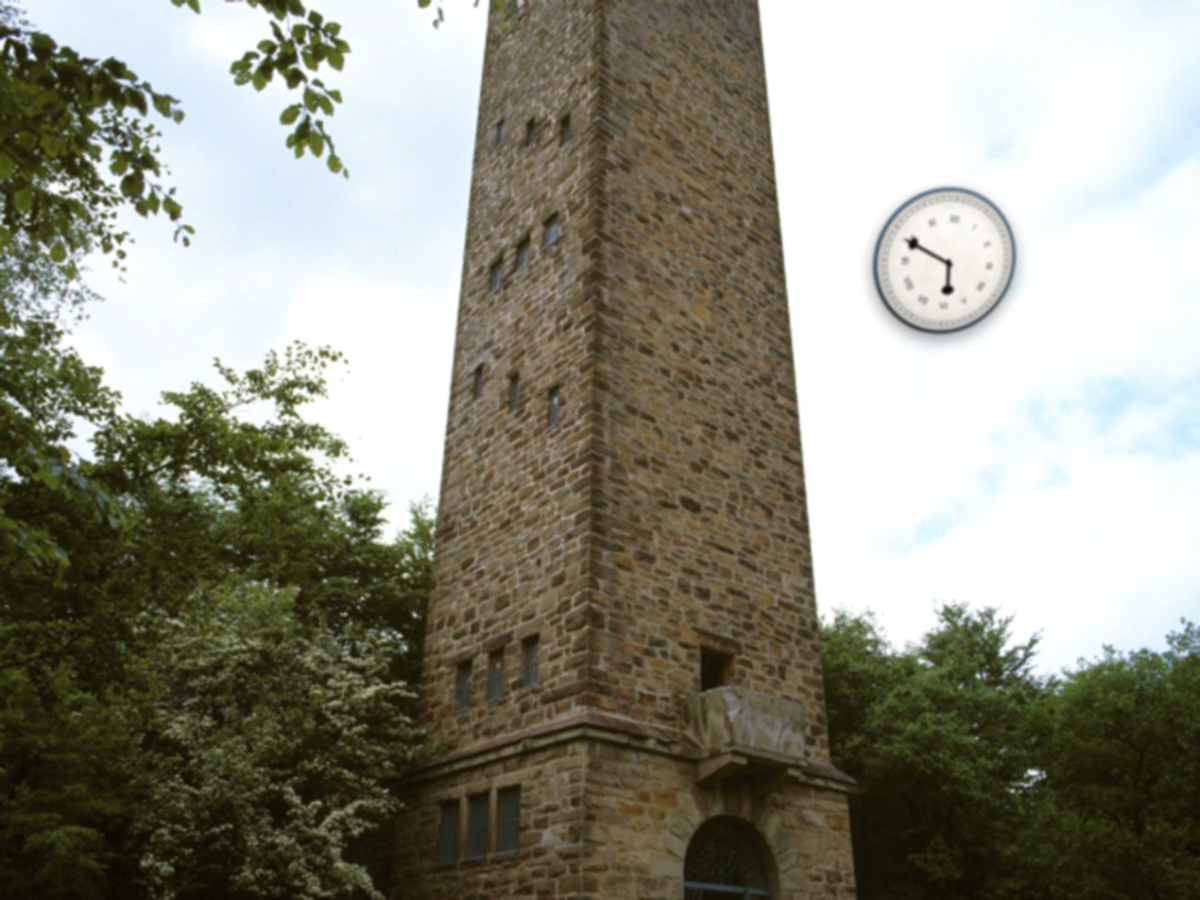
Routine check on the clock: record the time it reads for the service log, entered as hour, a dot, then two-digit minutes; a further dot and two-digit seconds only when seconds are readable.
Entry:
5.49
